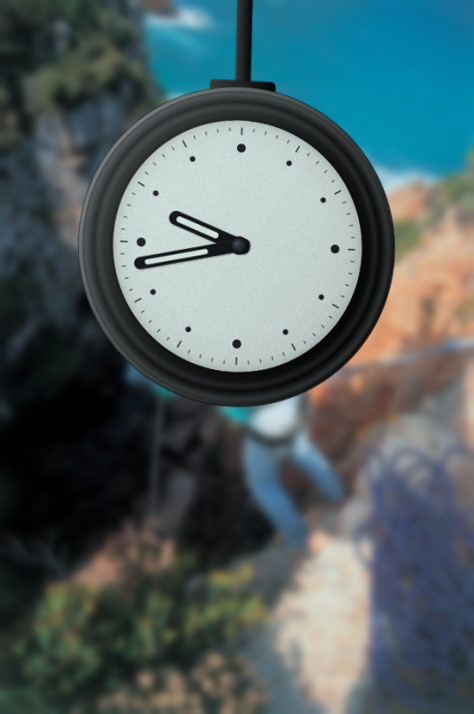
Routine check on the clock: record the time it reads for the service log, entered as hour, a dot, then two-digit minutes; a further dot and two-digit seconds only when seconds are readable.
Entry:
9.43
